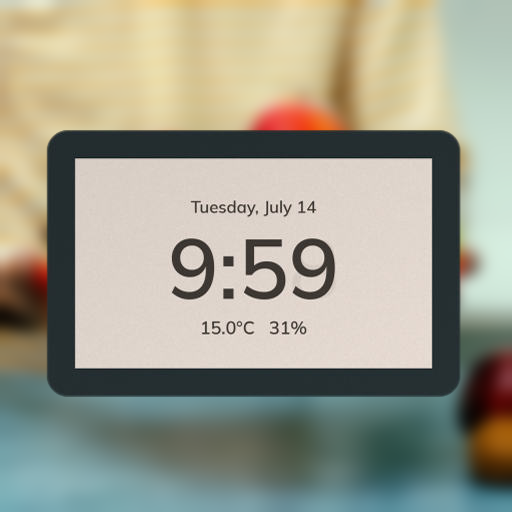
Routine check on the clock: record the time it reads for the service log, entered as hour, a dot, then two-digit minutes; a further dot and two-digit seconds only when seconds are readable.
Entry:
9.59
